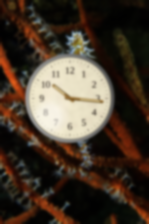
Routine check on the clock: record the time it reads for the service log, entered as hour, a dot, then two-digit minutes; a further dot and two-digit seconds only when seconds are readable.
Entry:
10.16
